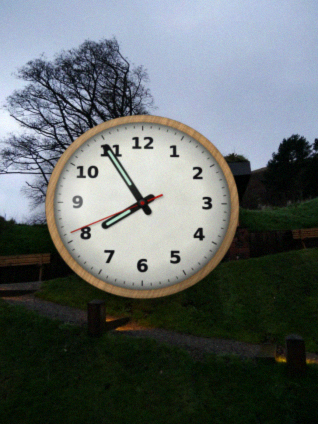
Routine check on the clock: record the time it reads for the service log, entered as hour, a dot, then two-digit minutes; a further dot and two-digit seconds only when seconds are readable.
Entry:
7.54.41
